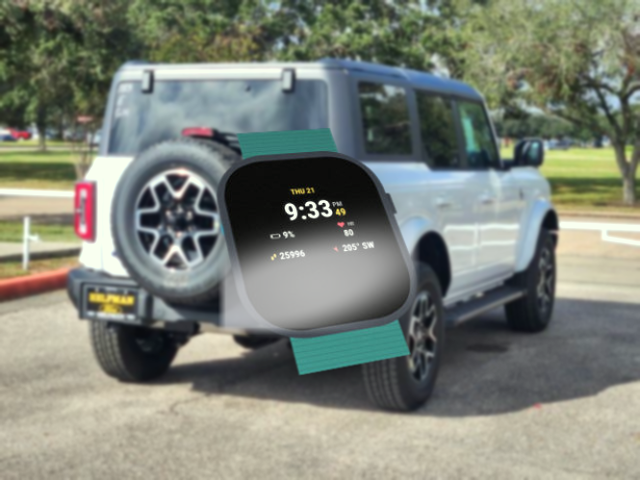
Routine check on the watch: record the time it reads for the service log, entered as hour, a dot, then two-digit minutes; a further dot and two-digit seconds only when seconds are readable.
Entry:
9.33.49
